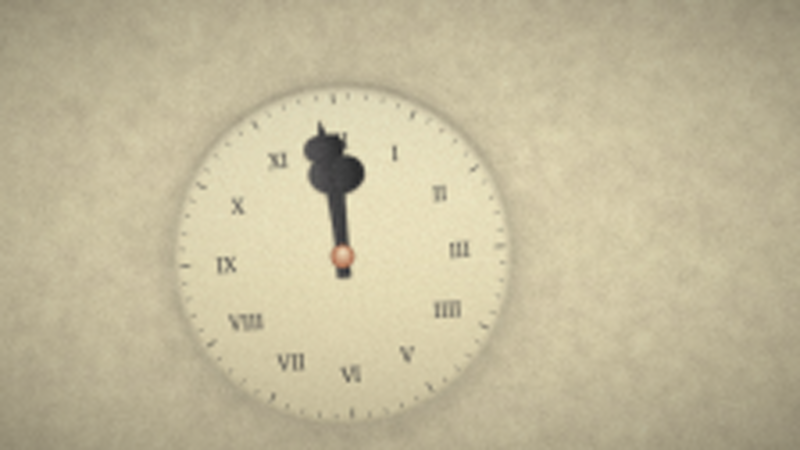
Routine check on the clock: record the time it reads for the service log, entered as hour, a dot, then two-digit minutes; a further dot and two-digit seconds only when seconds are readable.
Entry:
11.59
